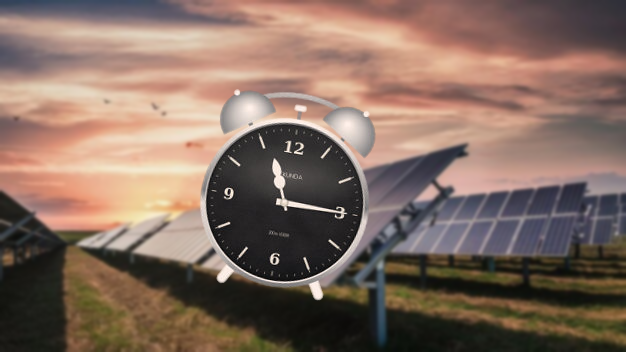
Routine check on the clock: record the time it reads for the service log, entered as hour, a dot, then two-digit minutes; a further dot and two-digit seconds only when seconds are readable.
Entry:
11.15
